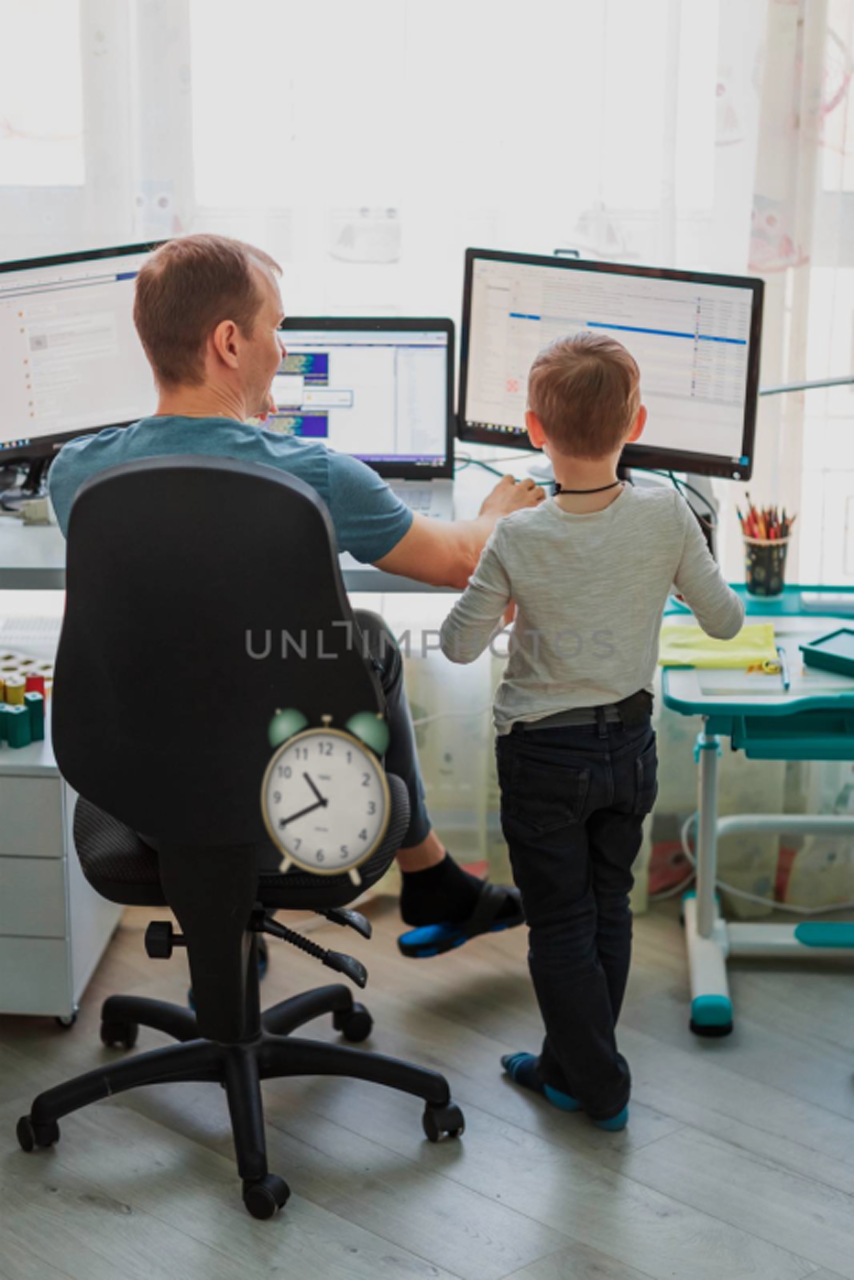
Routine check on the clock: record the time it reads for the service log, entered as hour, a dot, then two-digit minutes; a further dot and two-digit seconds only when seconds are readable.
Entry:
10.40
